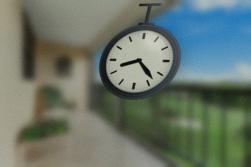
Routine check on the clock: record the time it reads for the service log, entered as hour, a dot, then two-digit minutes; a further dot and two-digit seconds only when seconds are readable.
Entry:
8.23
